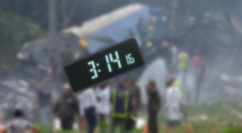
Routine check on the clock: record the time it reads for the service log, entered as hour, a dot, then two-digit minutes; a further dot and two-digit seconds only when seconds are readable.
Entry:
3.14.16
